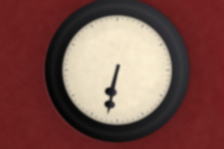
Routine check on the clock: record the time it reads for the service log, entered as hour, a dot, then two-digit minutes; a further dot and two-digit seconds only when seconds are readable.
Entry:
6.32
